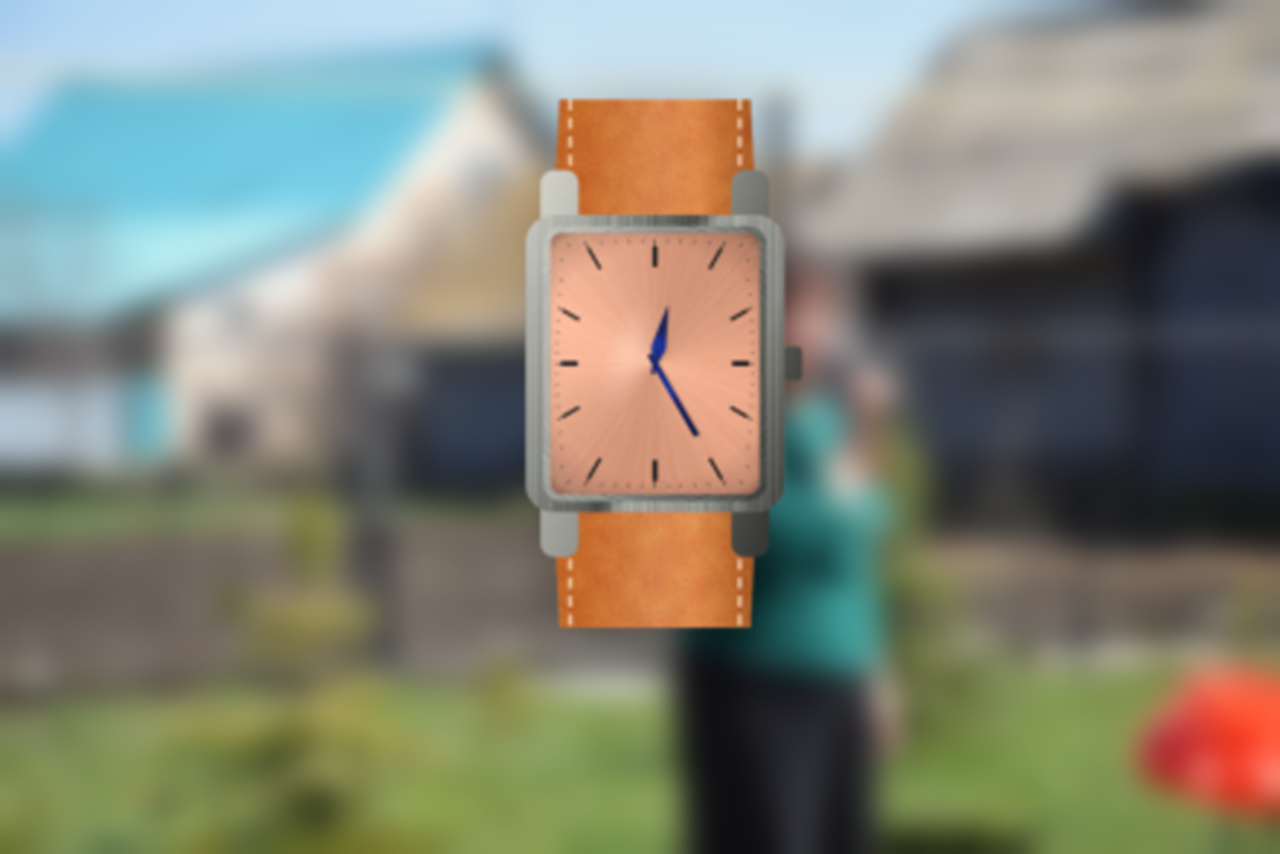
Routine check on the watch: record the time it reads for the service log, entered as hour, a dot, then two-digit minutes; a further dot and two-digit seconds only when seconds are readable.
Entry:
12.25
